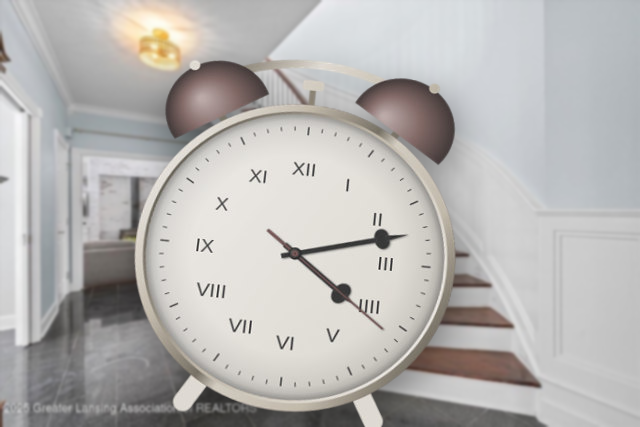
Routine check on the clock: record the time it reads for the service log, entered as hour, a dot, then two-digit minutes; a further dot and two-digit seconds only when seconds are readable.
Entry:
4.12.21
